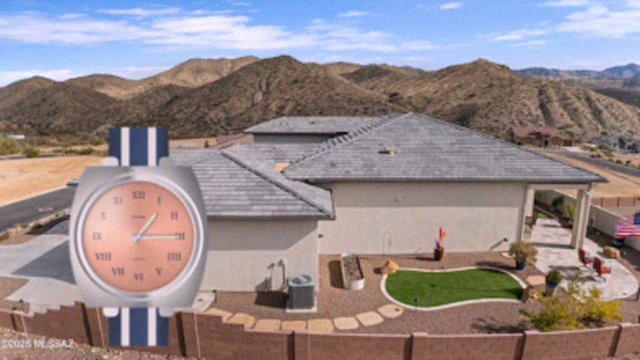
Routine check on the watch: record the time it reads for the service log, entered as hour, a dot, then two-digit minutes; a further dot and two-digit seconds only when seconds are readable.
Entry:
1.15
